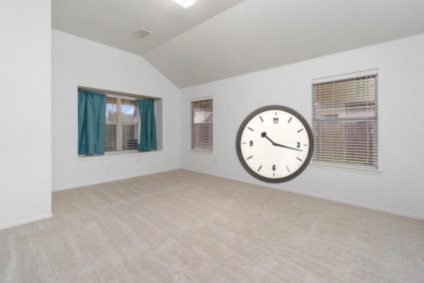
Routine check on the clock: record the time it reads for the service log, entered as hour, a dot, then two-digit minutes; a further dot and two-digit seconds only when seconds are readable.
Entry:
10.17
